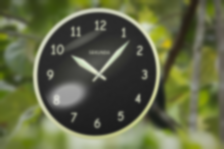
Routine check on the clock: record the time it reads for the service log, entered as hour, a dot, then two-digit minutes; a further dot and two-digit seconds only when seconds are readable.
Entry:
10.07
